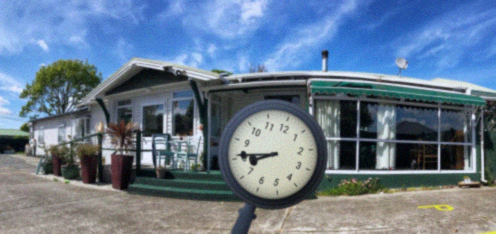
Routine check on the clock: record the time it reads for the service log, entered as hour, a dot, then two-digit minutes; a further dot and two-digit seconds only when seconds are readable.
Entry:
7.41
